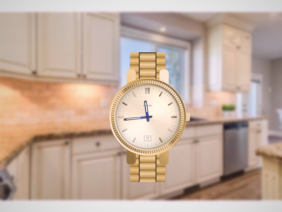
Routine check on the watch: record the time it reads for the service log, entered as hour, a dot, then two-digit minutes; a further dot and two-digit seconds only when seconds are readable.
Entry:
11.44
